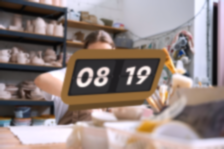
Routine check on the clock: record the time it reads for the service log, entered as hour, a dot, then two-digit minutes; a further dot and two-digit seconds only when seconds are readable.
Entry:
8.19
